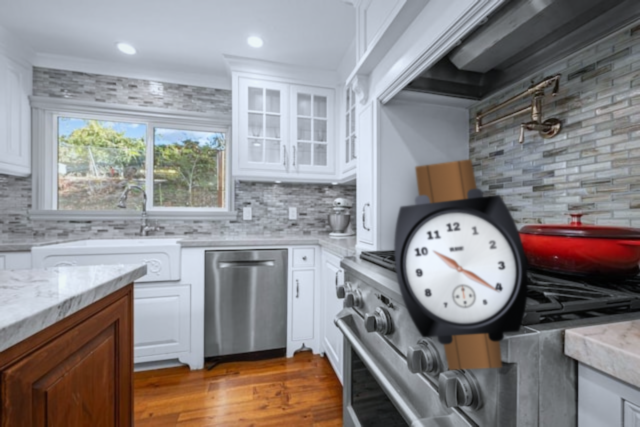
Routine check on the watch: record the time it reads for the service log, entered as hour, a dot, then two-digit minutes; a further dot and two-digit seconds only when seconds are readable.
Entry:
10.21
